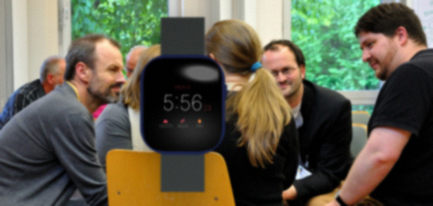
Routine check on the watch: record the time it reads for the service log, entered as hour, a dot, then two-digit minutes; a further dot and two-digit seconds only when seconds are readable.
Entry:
5.56
